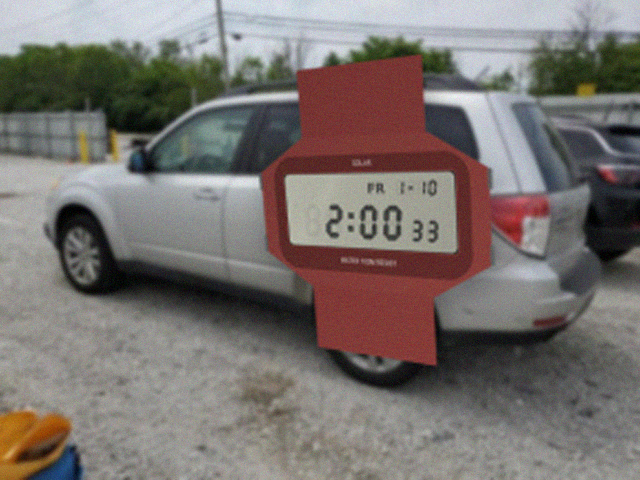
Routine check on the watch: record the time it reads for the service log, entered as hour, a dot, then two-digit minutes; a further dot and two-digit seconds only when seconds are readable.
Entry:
2.00.33
